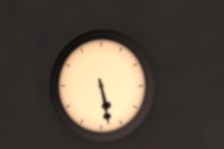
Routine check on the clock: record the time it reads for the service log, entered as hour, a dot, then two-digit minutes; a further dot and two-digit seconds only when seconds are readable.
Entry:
5.28
